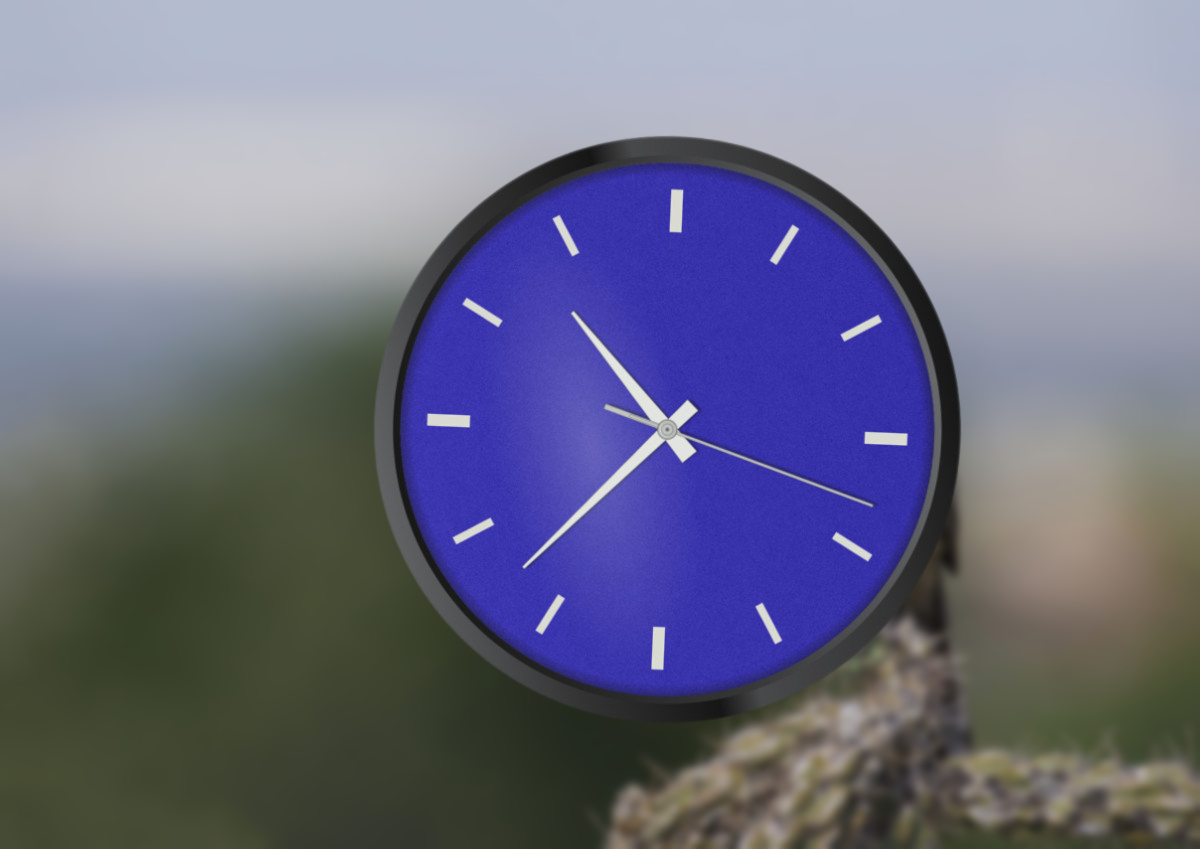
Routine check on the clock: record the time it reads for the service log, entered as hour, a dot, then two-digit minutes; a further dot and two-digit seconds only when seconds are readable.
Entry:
10.37.18
